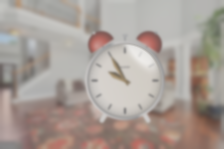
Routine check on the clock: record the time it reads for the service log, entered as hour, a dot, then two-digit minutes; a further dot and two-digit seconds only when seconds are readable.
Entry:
9.55
